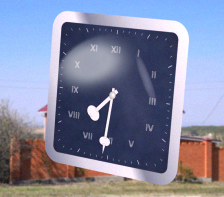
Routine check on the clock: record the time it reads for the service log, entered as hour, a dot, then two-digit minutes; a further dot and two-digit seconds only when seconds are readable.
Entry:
7.31
